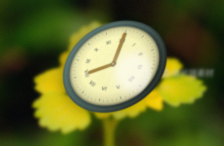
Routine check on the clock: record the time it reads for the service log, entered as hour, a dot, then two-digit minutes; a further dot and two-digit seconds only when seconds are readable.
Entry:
8.00
